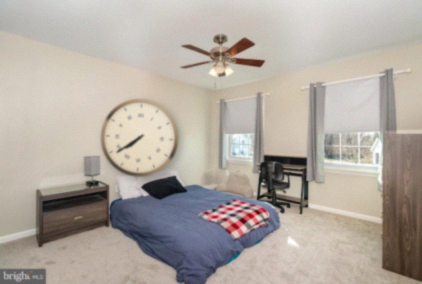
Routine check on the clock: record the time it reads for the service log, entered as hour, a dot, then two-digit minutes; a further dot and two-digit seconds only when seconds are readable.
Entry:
7.39
